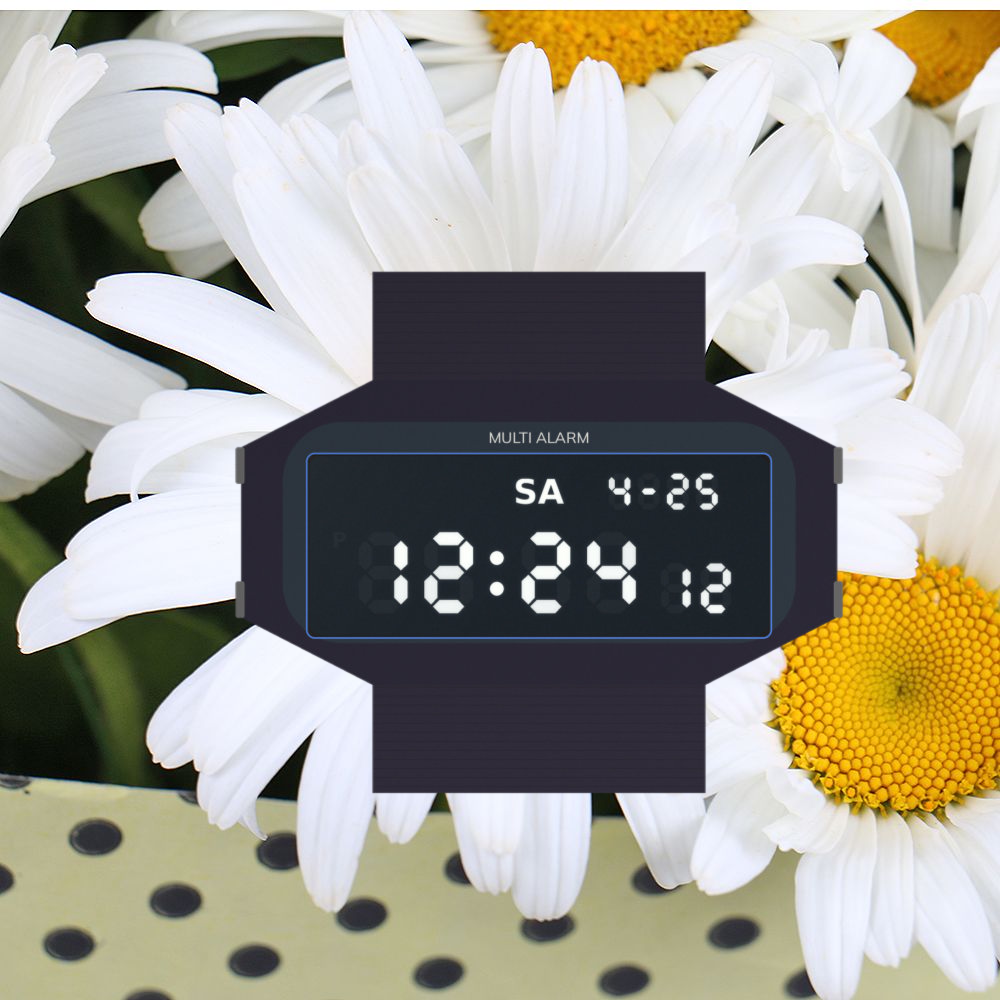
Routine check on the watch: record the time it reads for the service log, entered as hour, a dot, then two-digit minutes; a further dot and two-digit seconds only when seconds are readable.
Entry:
12.24.12
